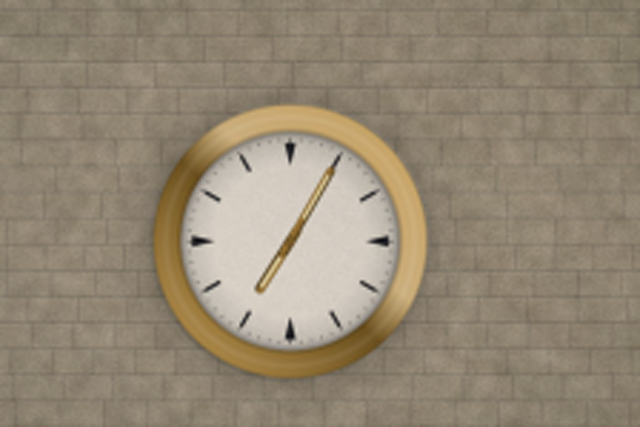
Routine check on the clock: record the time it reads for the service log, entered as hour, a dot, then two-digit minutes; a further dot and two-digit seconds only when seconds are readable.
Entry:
7.05
